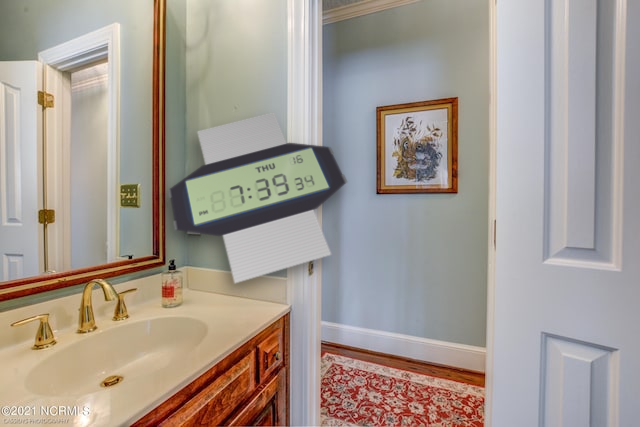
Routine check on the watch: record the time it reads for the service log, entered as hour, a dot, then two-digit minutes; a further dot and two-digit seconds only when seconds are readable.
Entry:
7.39.34
